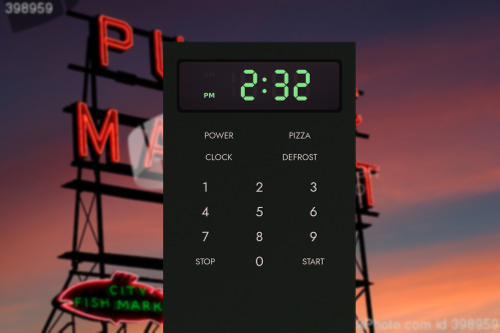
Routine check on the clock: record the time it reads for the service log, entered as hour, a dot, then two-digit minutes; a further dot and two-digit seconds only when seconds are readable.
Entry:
2.32
